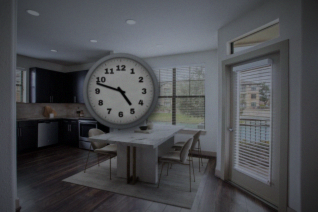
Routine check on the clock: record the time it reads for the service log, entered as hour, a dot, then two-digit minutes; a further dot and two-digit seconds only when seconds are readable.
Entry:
4.48
